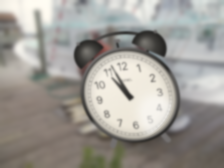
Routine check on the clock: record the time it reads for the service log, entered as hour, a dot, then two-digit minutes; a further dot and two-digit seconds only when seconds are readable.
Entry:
10.57
